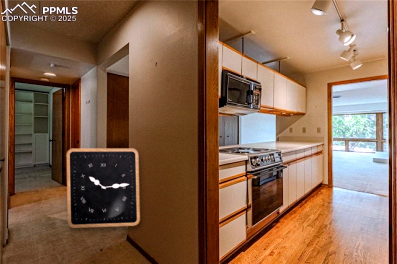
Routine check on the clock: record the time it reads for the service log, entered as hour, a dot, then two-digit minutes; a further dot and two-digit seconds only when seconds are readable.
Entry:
10.14
